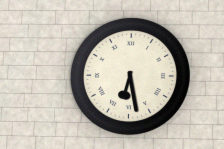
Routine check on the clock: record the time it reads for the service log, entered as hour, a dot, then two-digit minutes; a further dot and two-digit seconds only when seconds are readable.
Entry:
6.28
